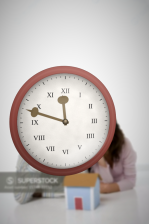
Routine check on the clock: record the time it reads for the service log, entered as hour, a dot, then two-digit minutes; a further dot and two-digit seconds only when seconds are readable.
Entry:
11.48
